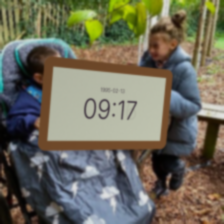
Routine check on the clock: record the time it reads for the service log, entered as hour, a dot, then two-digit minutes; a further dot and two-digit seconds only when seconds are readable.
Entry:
9.17
